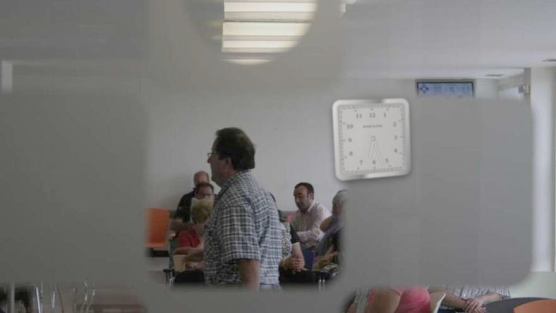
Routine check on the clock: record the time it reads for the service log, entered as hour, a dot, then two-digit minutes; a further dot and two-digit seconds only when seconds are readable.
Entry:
6.27
